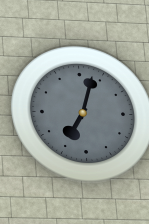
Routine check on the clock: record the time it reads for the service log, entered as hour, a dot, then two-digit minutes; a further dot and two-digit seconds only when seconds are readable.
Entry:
7.03
